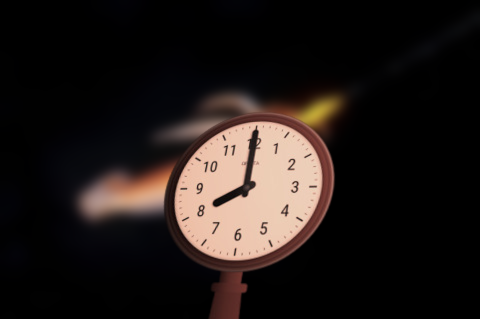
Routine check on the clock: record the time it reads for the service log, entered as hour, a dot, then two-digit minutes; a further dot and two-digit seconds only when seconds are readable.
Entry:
8.00
